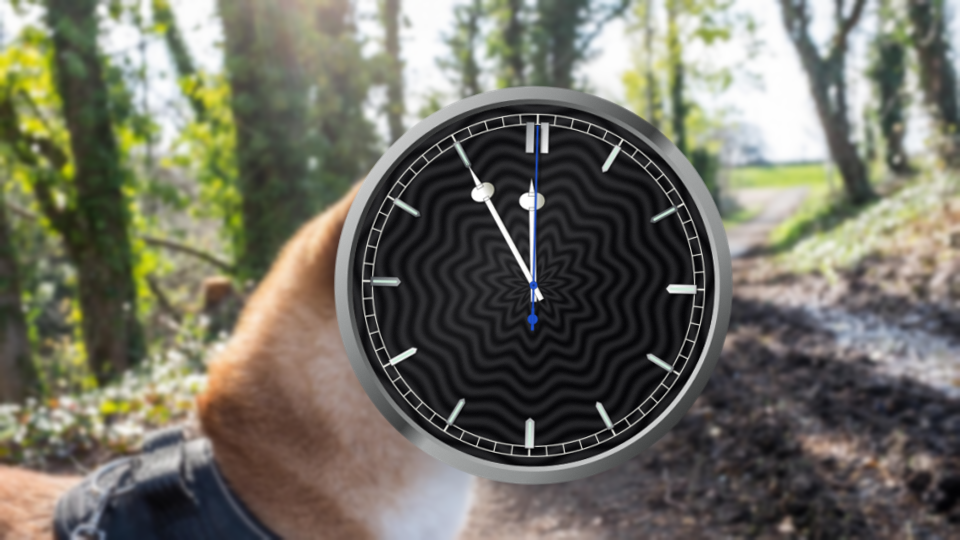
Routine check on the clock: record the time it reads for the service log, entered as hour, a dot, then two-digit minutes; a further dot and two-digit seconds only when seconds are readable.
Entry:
11.55.00
